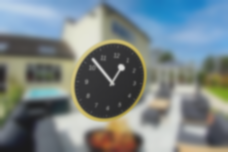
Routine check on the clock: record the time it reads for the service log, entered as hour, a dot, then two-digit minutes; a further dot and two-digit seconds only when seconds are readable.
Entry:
12.52
